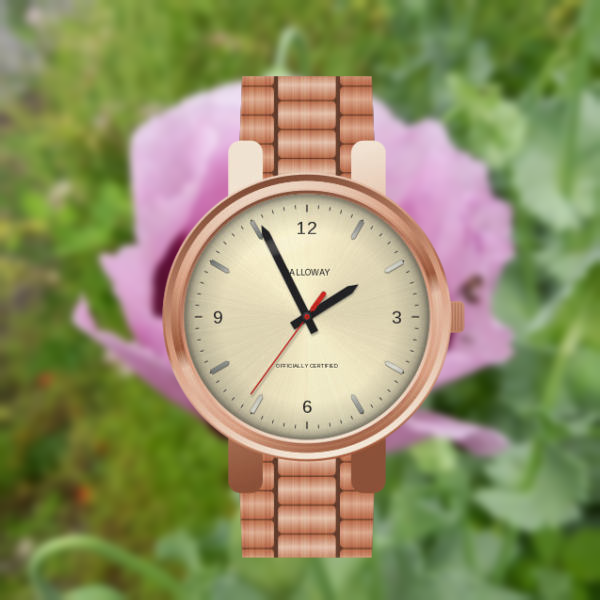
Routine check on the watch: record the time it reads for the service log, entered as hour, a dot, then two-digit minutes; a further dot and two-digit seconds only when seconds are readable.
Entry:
1.55.36
